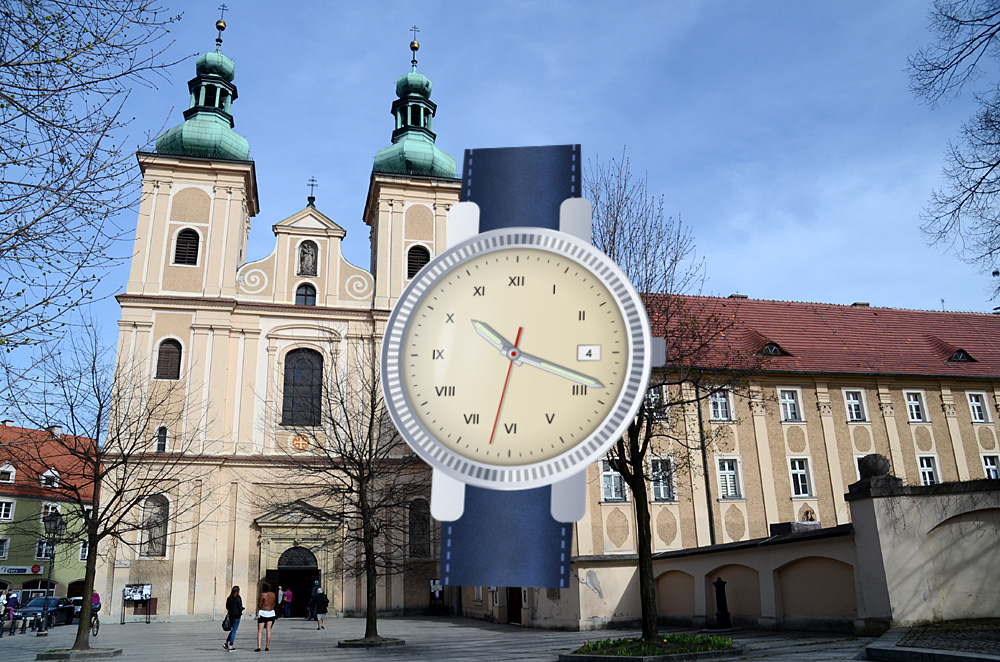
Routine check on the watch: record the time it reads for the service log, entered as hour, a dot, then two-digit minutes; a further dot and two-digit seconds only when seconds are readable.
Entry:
10.18.32
